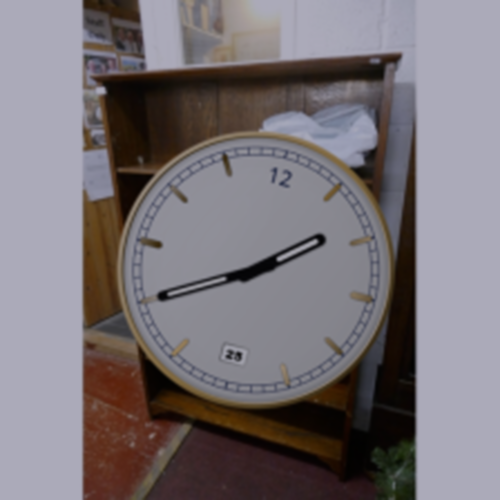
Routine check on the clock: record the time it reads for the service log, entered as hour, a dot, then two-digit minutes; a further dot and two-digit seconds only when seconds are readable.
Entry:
1.40
